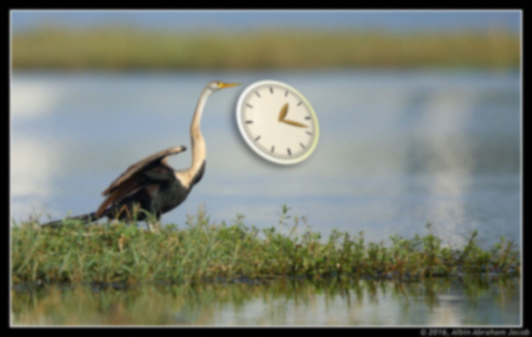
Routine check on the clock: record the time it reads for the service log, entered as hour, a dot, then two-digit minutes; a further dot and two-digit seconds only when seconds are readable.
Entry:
1.18
